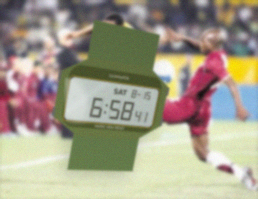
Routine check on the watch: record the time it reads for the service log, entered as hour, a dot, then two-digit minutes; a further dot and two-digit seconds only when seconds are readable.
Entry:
6.58
